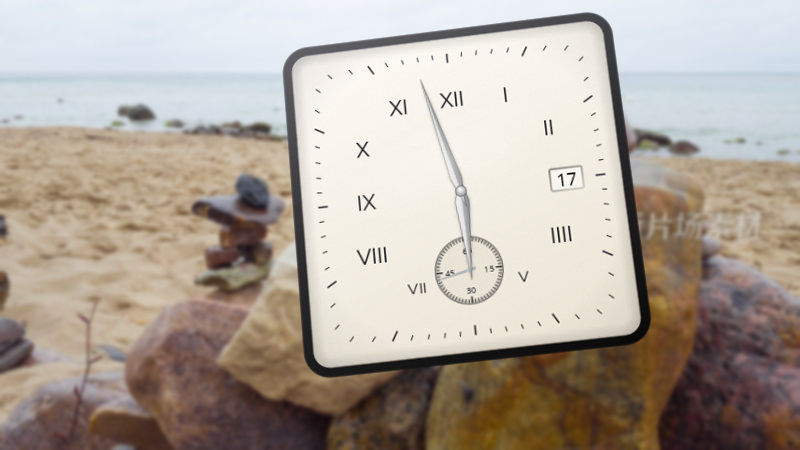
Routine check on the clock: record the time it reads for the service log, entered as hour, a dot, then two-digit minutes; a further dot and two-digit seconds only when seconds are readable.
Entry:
5.57.43
